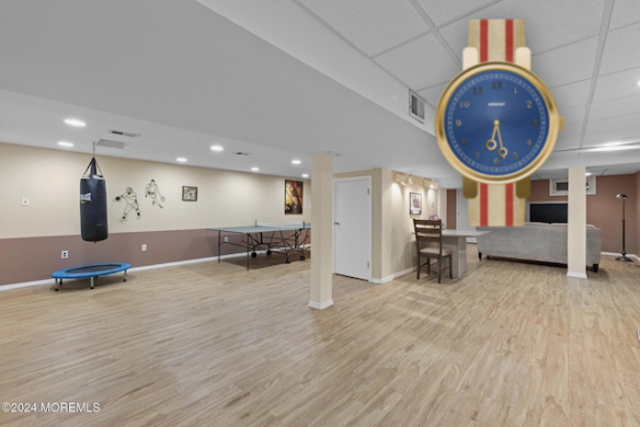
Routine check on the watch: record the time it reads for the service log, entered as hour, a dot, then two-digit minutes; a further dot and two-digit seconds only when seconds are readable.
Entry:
6.28
